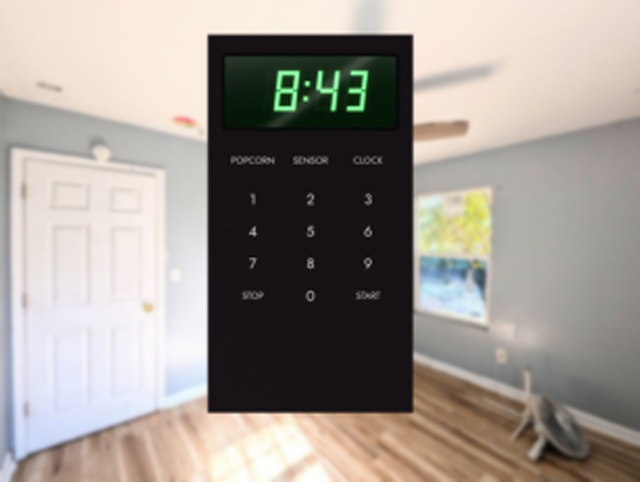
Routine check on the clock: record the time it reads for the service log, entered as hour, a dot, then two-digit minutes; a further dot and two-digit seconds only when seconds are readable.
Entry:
8.43
